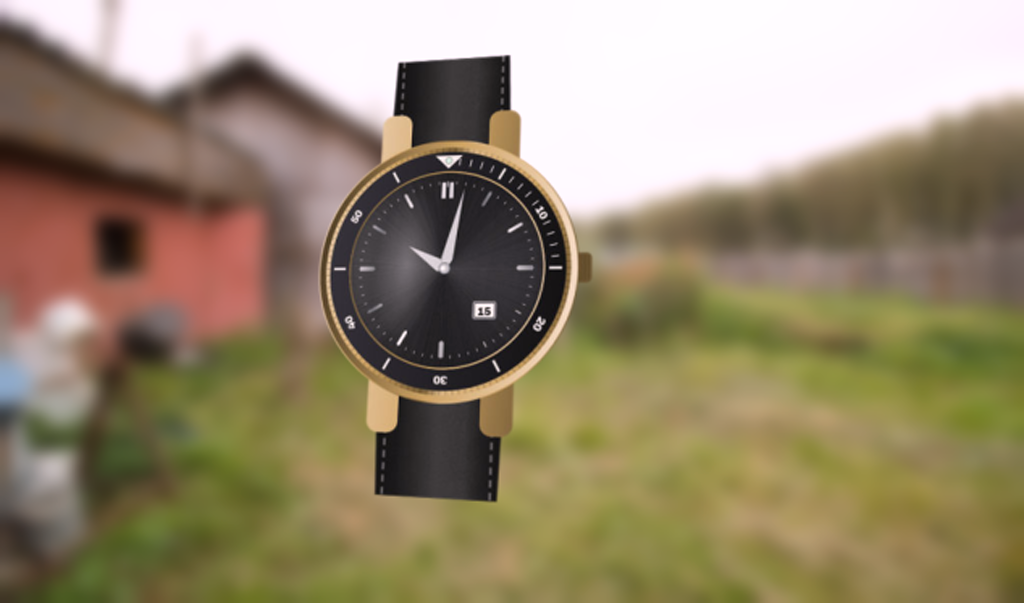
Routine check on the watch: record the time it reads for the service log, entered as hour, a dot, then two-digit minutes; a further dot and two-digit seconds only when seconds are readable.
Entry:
10.02
